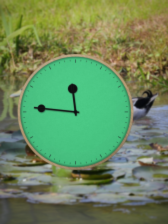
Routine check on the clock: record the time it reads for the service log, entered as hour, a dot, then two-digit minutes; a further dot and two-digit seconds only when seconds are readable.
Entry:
11.46
